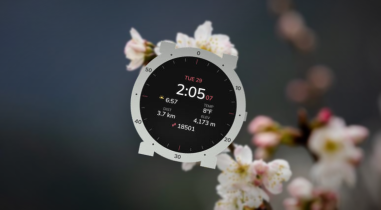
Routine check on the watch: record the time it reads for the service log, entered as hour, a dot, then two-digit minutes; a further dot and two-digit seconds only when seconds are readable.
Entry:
2.05
